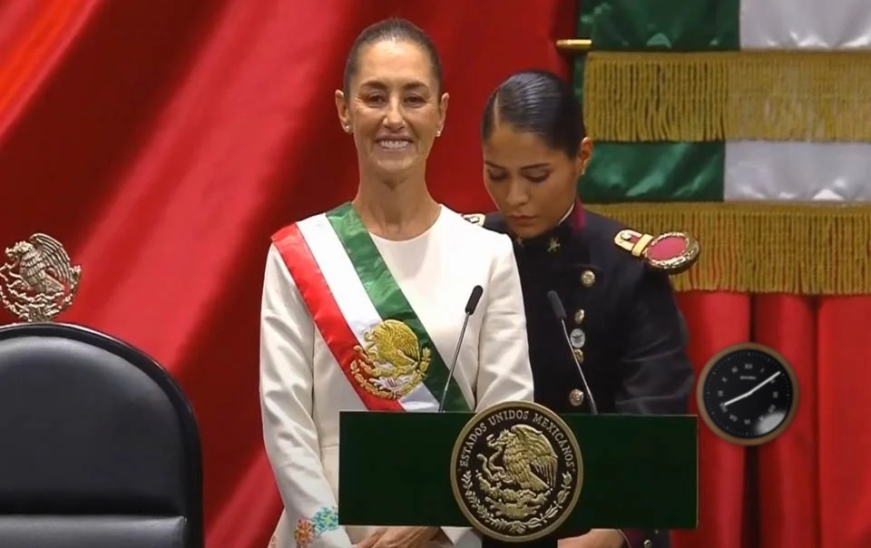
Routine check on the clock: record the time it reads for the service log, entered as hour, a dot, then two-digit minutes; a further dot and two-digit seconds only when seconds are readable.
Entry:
8.09
